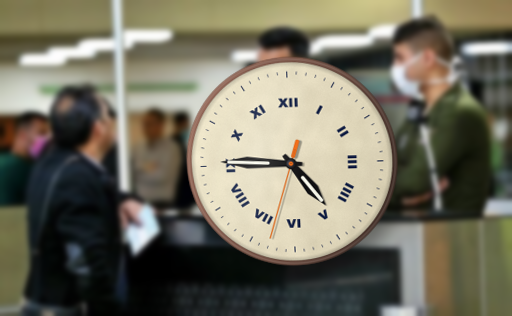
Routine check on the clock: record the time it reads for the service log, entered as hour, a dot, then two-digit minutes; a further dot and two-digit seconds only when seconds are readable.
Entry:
4.45.33
